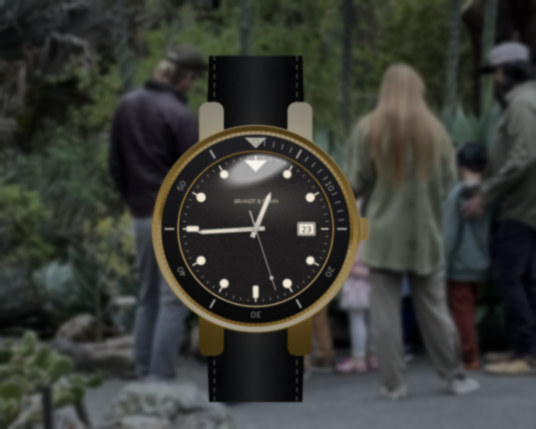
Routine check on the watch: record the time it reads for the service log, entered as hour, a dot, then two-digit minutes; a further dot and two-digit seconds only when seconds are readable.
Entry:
12.44.27
